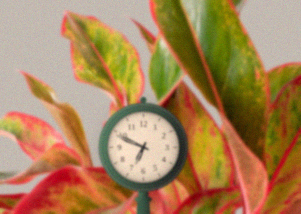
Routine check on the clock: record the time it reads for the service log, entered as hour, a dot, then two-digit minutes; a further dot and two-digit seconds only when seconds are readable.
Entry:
6.49
